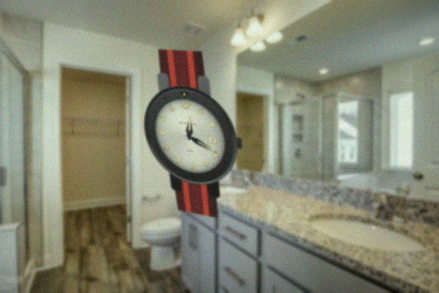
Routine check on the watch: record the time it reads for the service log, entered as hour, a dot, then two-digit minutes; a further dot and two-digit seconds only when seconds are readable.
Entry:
12.19
